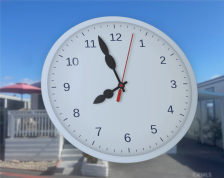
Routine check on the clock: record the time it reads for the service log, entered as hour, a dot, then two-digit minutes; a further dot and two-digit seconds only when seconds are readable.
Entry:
7.57.03
